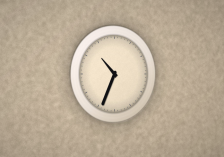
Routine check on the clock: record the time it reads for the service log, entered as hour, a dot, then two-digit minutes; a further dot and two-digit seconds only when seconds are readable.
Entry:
10.34
